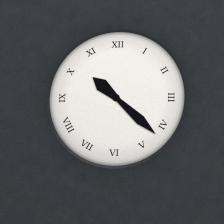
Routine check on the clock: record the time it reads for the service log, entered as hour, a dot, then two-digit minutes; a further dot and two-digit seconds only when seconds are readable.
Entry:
10.22
